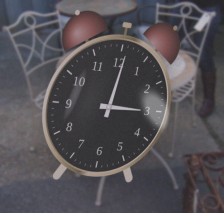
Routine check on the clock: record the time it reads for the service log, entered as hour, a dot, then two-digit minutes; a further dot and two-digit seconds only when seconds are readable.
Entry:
3.01
